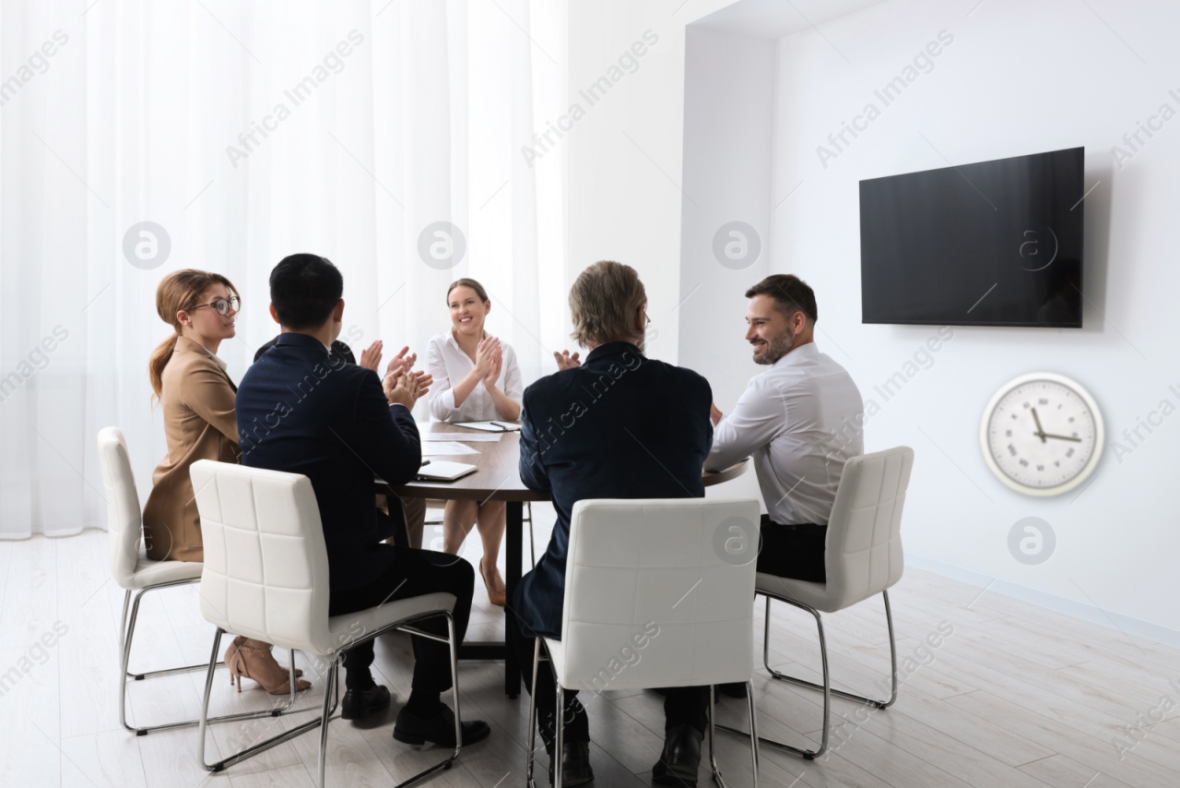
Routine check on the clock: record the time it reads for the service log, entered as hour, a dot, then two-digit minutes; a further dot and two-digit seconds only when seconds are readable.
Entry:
11.16
